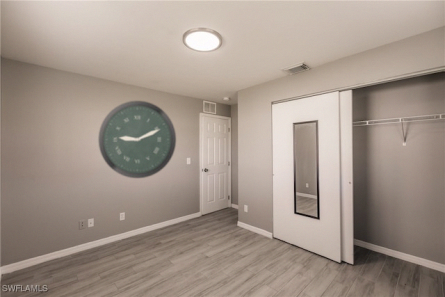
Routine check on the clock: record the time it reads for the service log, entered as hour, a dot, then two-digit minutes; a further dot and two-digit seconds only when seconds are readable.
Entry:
9.11
